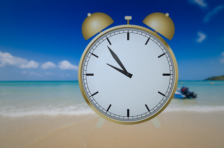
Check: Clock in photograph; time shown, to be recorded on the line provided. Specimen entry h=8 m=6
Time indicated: h=9 m=54
